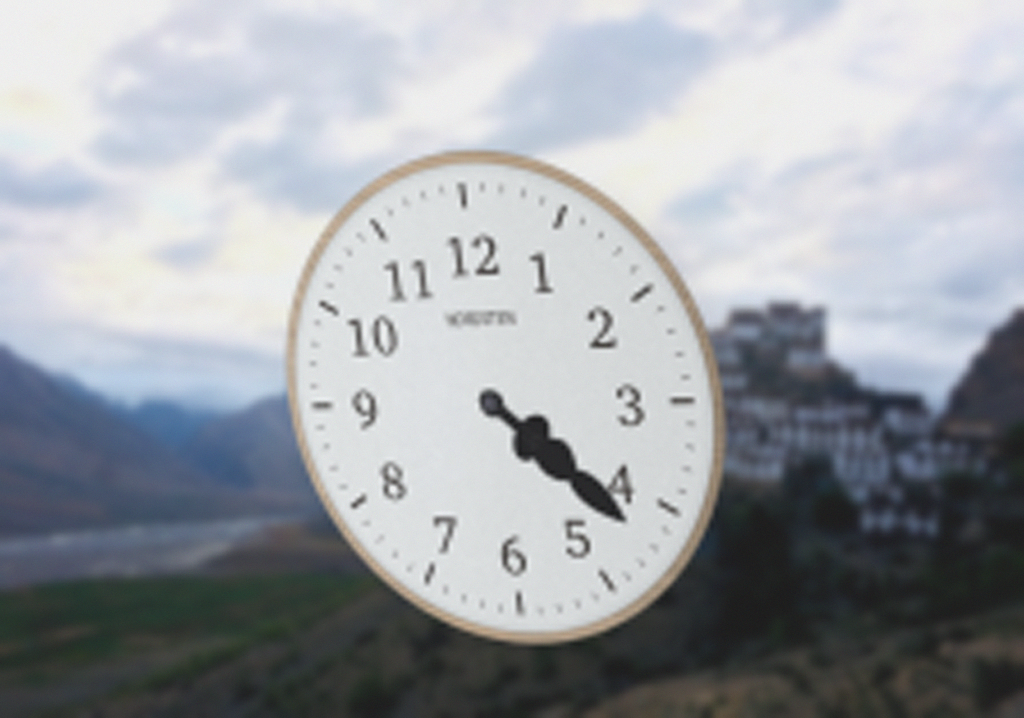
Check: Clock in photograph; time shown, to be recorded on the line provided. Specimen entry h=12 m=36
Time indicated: h=4 m=22
